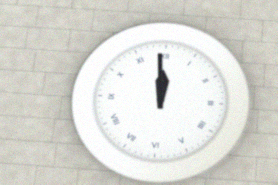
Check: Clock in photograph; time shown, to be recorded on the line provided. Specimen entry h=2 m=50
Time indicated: h=11 m=59
